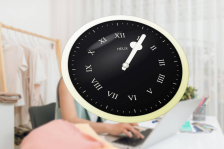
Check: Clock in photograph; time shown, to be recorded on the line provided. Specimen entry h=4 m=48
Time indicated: h=1 m=6
